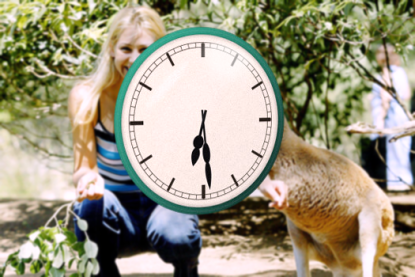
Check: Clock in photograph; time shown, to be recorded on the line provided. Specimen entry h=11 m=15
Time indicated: h=6 m=29
